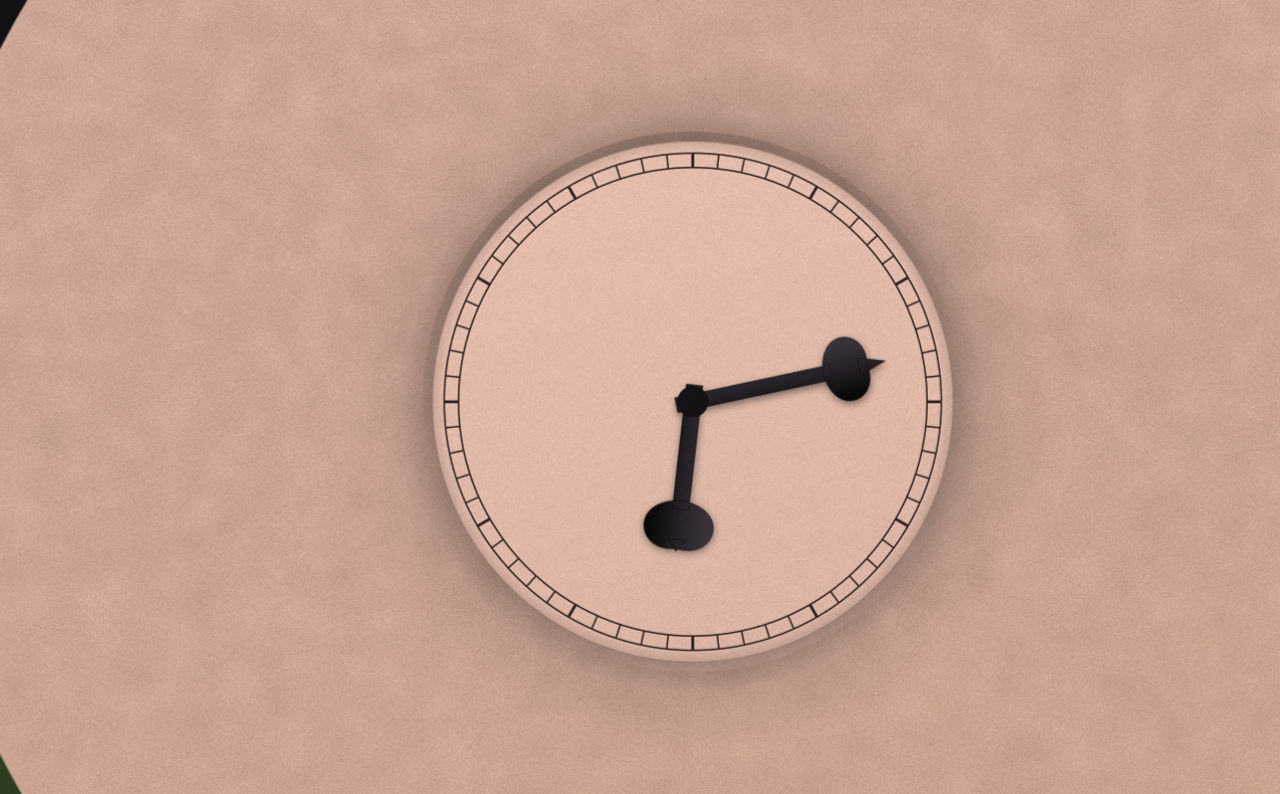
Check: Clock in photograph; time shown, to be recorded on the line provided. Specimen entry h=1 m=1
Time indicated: h=6 m=13
